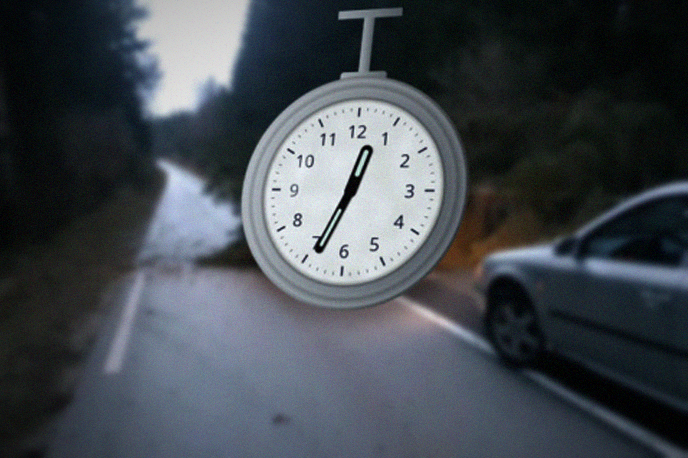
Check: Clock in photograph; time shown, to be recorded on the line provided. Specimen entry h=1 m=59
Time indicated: h=12 m=34
